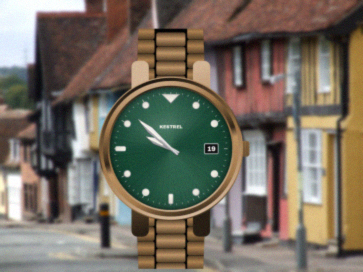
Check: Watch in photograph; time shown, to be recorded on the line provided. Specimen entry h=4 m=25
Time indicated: h=9 m=52
